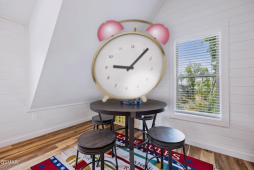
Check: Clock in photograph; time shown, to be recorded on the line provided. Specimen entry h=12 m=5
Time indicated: h=9 m=6
